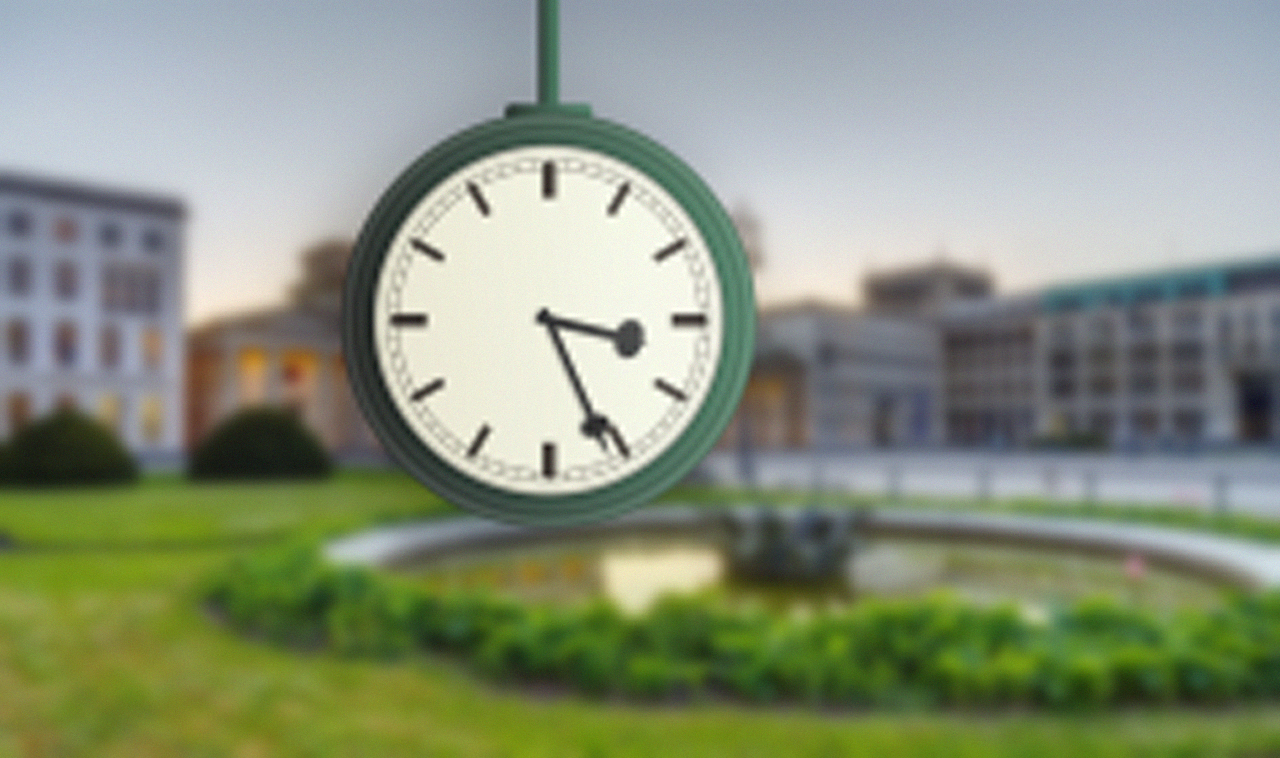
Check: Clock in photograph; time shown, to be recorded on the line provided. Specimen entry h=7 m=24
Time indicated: h=3 m=26
